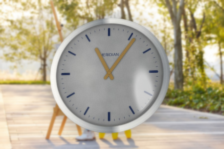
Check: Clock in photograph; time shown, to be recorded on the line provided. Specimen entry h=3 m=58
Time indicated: h=11 m=6
